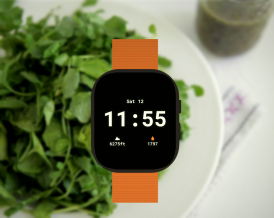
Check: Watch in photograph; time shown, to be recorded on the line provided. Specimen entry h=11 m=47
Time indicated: h=11 m=55
